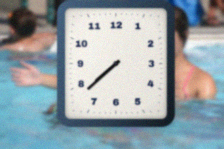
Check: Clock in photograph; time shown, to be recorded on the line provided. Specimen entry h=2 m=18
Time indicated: h=7 m=38
